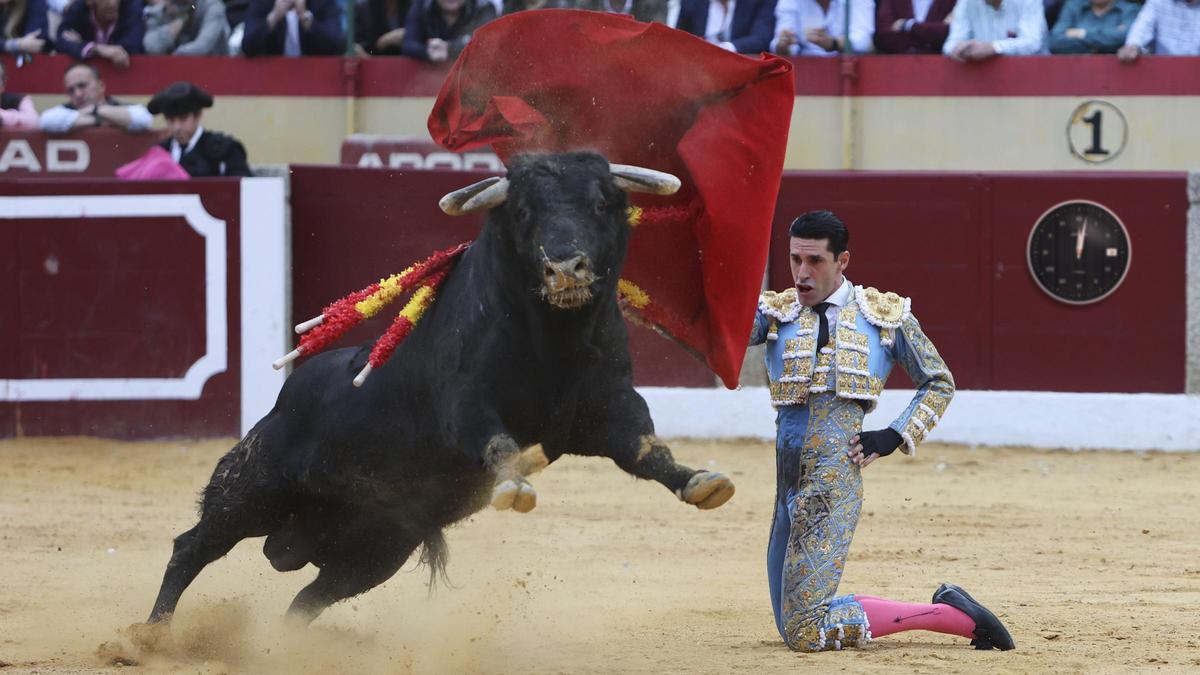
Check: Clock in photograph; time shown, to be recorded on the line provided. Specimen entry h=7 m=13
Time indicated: h=12 m=2
